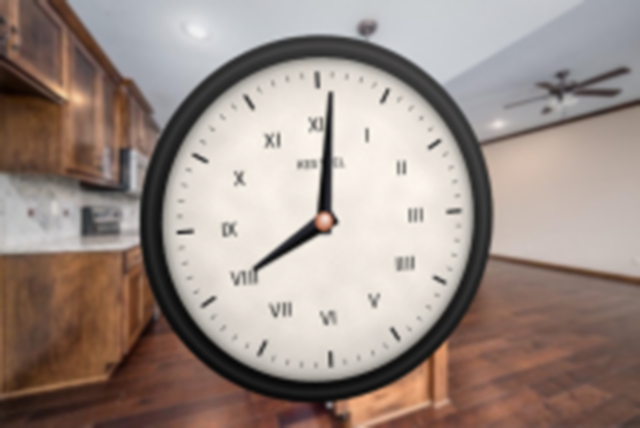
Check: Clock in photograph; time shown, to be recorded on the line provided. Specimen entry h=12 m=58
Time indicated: h=8 m=1
